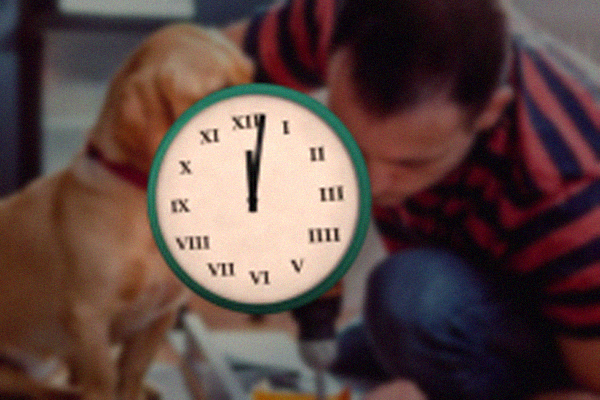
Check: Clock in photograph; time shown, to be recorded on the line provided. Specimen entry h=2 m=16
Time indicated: h=12 m=2
